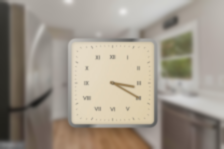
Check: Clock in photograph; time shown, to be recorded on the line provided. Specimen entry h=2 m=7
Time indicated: h=3 m=20
